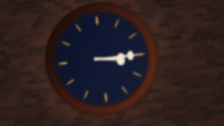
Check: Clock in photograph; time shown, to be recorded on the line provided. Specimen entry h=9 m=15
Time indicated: h=3 m=15
